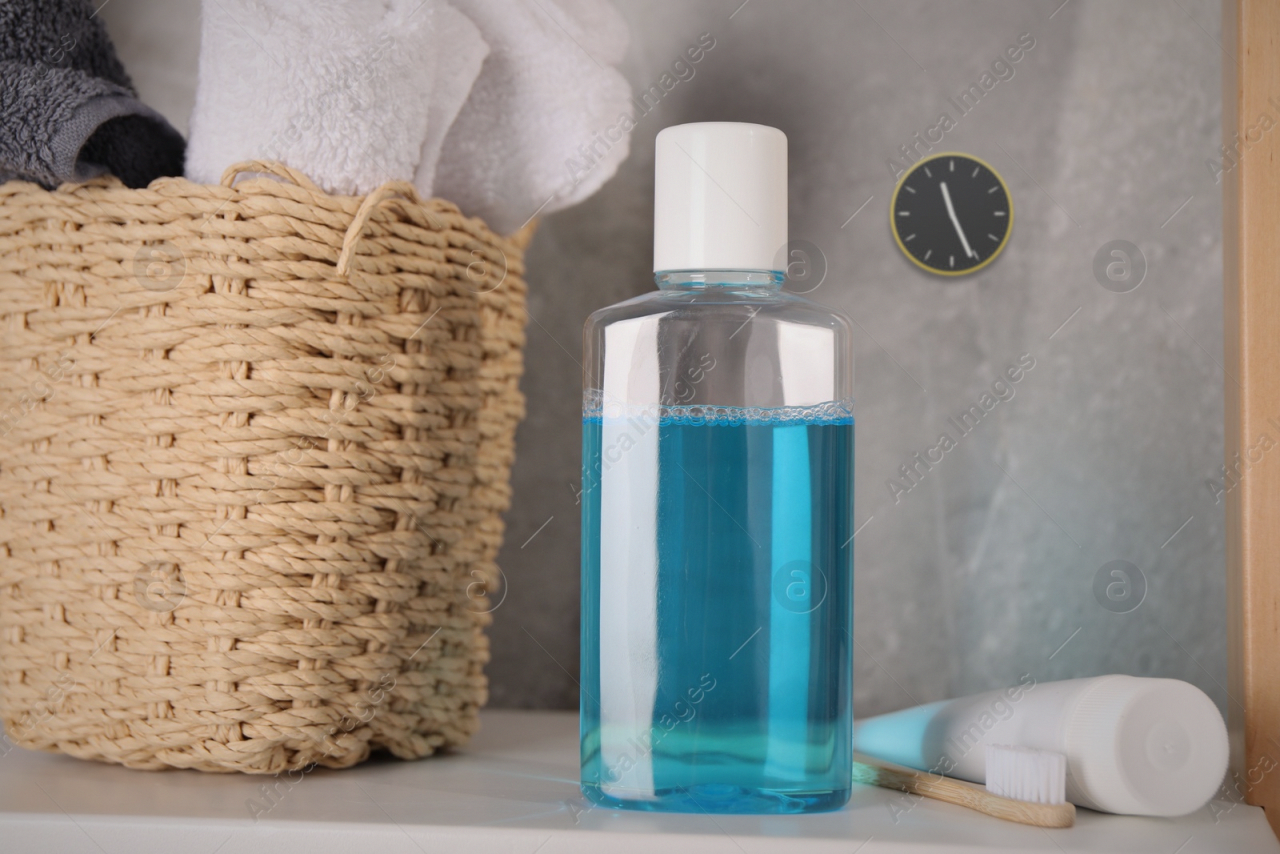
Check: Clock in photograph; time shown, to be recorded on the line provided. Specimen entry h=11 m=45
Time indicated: h=11 m=26
